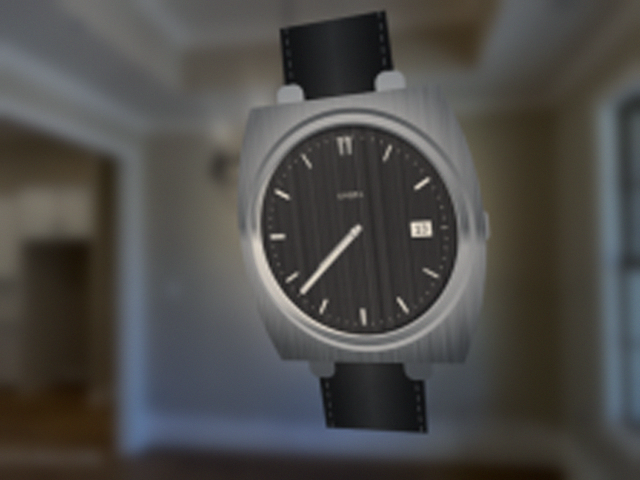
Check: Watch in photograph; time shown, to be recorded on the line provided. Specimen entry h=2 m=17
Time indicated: h=7 m=38
